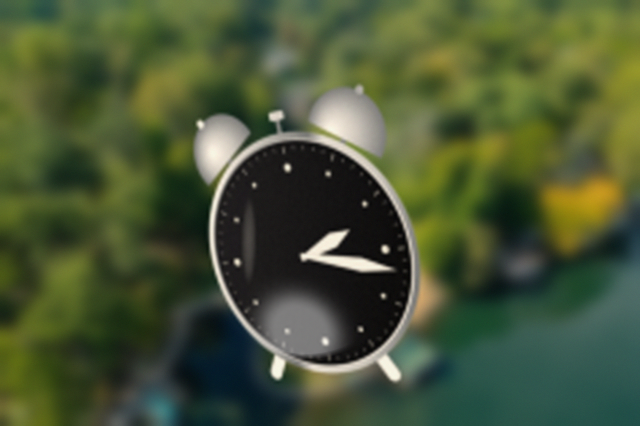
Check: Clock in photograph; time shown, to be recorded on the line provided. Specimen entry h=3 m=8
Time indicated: h=2 m=17
